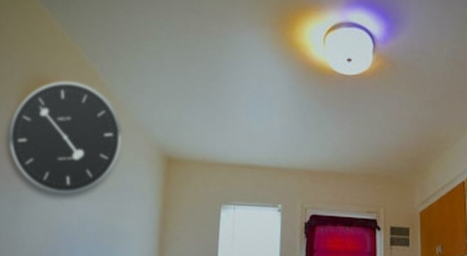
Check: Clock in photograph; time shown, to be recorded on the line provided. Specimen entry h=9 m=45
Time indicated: h=4 m=54
